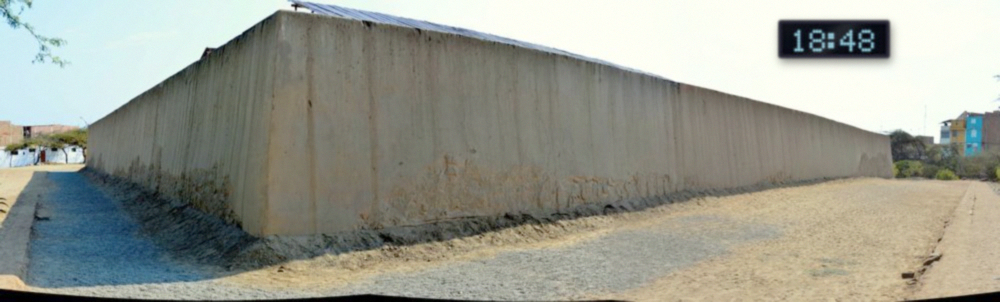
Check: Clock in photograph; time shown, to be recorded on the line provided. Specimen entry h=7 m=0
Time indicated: h=18 m=48
